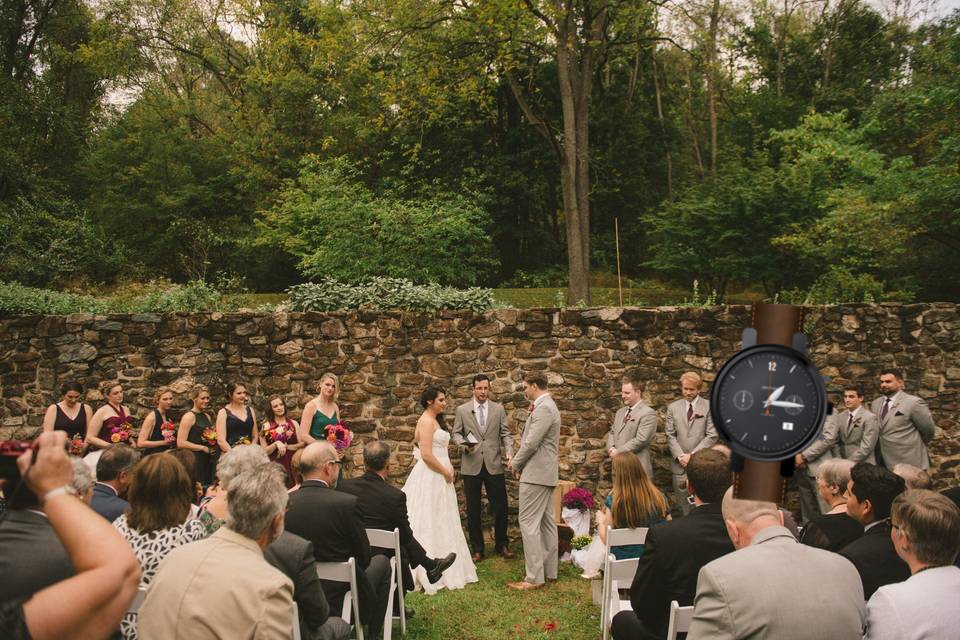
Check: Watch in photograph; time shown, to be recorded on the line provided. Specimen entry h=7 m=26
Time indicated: h=1 m=15
